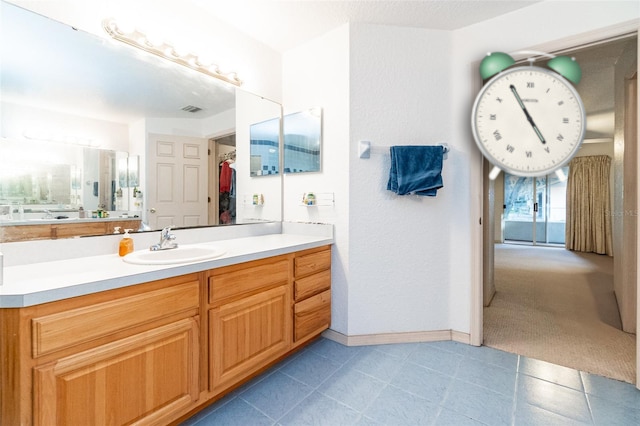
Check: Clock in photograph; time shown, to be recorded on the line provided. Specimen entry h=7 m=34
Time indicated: h=4 m=55
